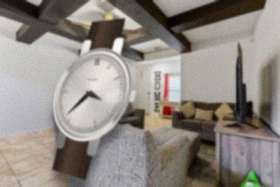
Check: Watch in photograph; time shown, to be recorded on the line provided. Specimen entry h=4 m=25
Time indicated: h=3 m=37
